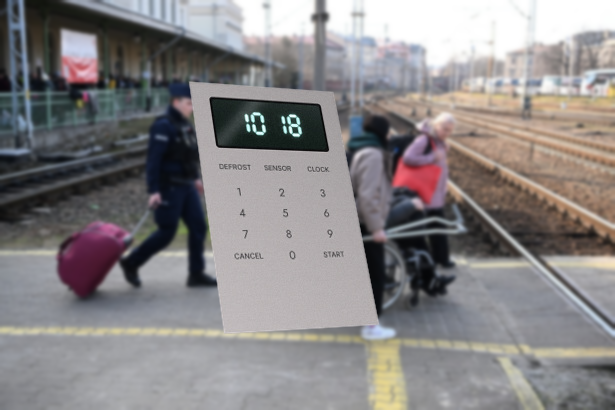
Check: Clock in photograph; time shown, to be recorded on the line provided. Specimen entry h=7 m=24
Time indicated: h=10 m=18
